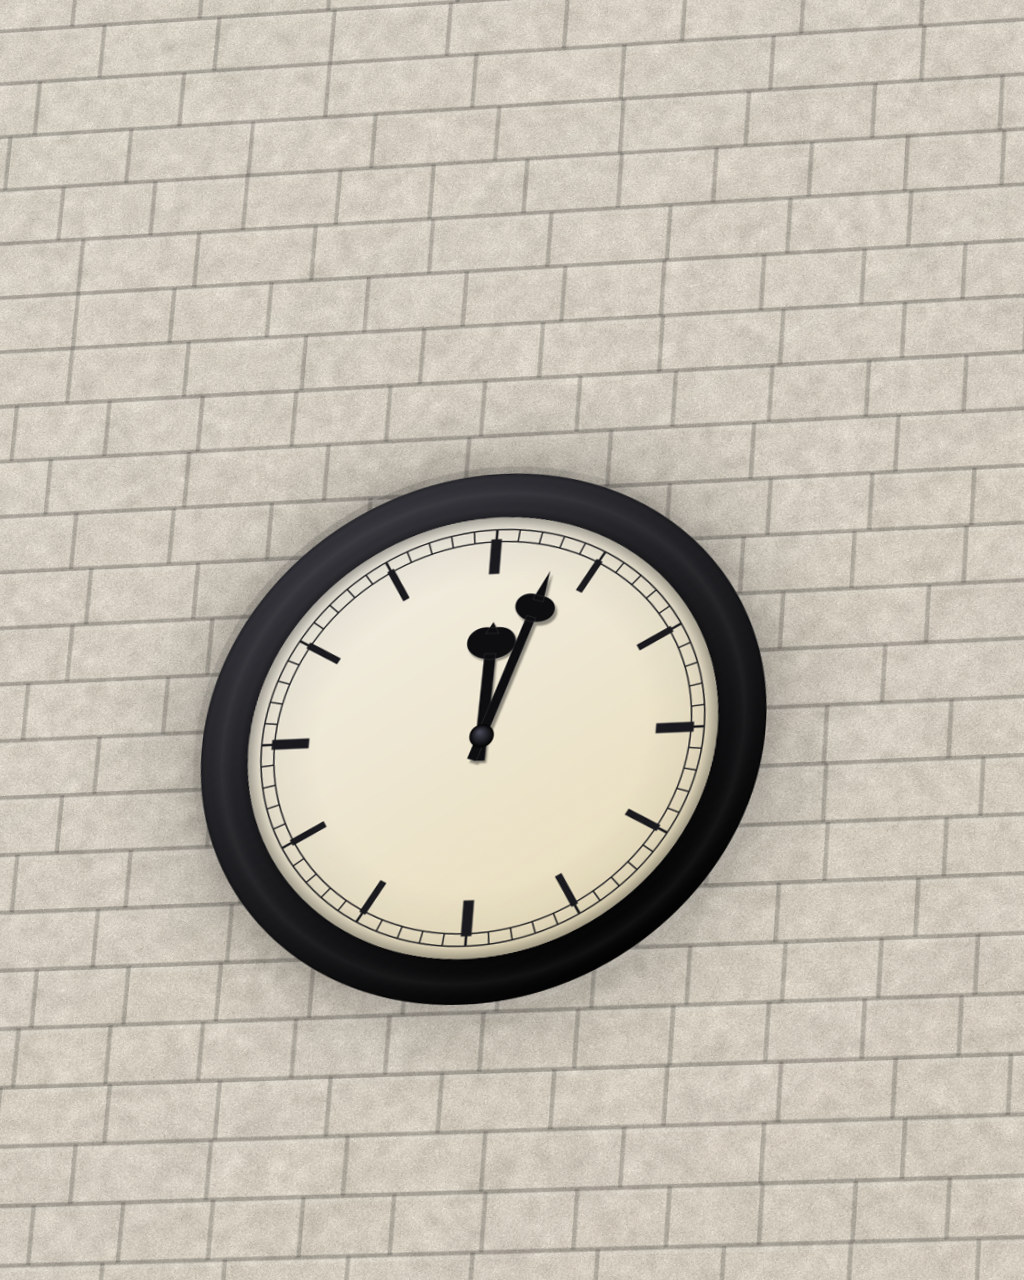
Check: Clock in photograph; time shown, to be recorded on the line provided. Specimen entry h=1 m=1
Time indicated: h=12 m=3
